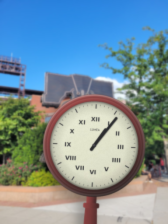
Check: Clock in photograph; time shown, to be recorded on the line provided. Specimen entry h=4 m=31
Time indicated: h=1 m=6
